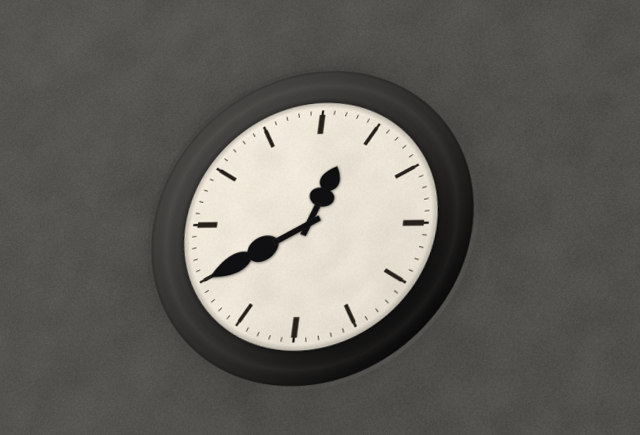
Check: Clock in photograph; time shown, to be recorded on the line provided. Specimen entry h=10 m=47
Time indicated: h=12 m=40
